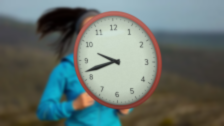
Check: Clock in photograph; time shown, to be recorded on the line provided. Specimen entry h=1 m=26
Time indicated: h=9 m=42
